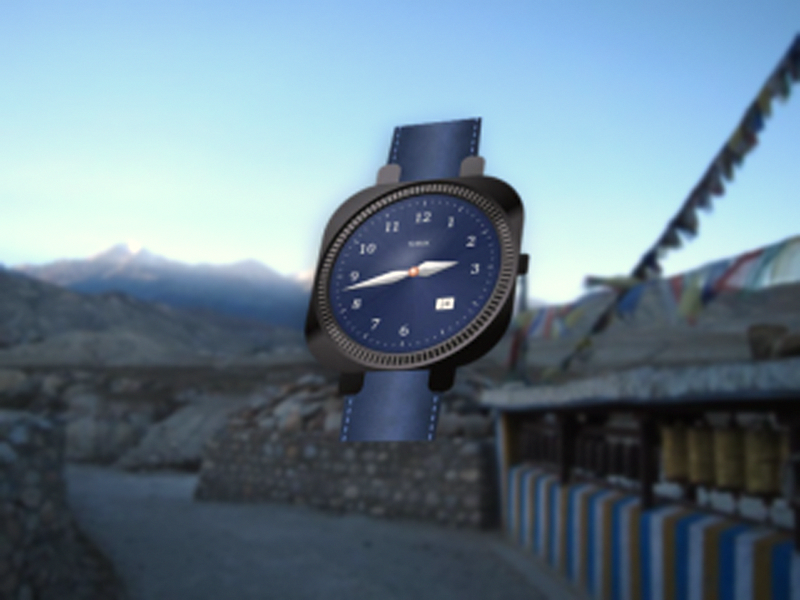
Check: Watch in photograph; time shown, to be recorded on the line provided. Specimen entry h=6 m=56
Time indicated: h=2 m=43
